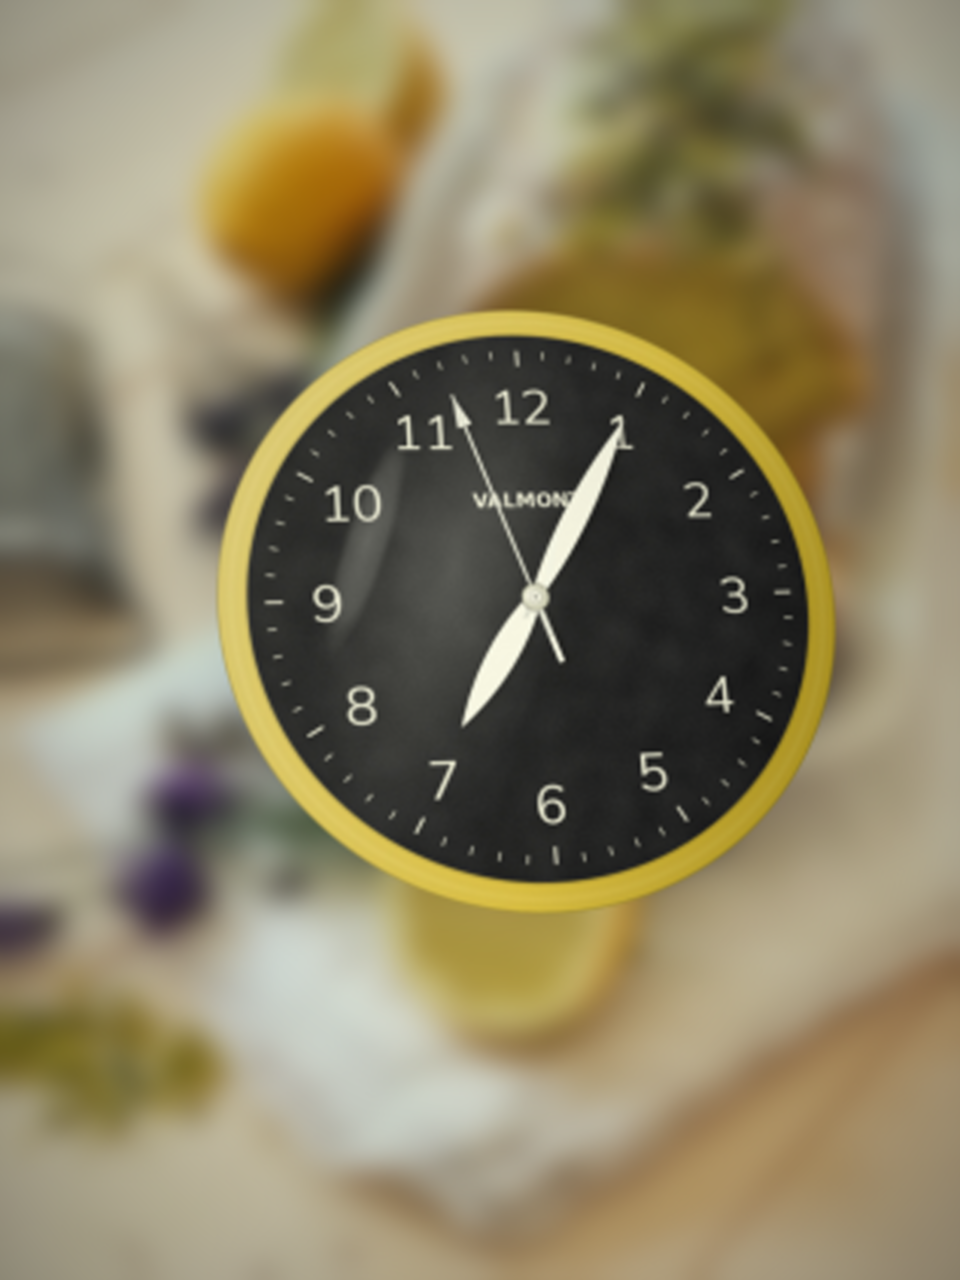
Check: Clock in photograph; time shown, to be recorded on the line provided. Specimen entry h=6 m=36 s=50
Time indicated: h=7 m=4 s=57
